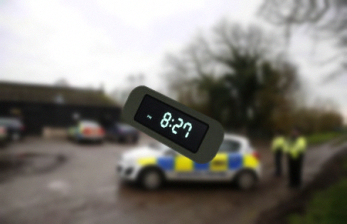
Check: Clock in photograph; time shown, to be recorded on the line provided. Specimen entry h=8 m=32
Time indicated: h=8 m=27
